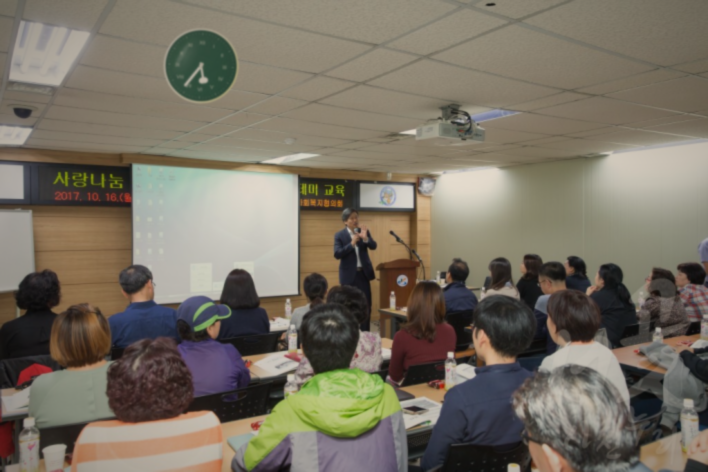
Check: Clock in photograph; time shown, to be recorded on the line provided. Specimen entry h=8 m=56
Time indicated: h=5 m=36
